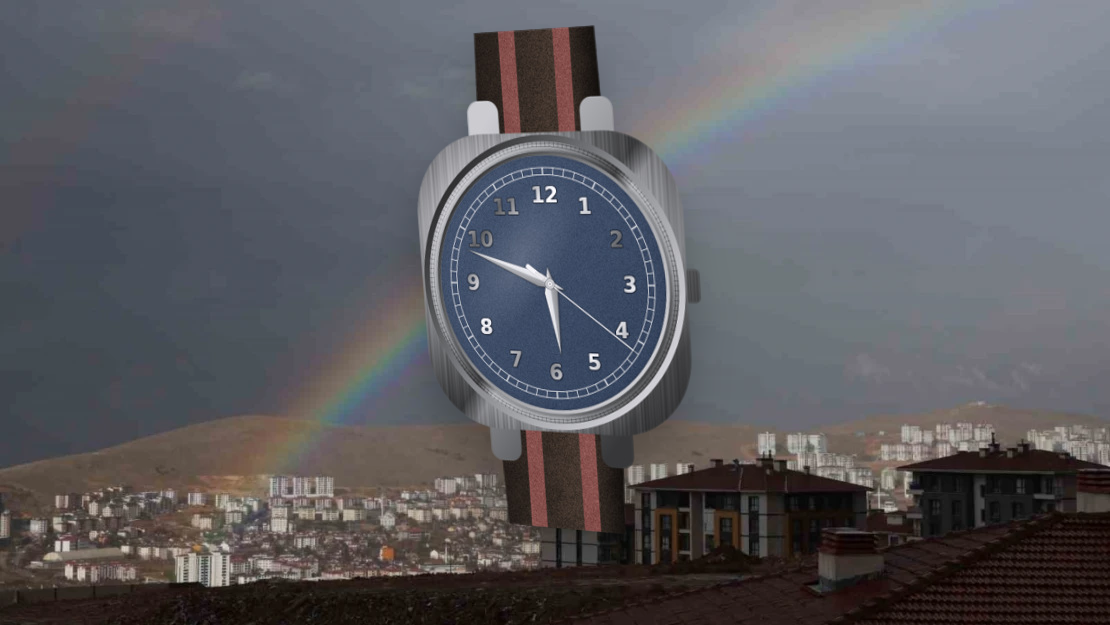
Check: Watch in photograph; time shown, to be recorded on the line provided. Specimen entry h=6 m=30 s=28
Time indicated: h=5 m=48 s=21
